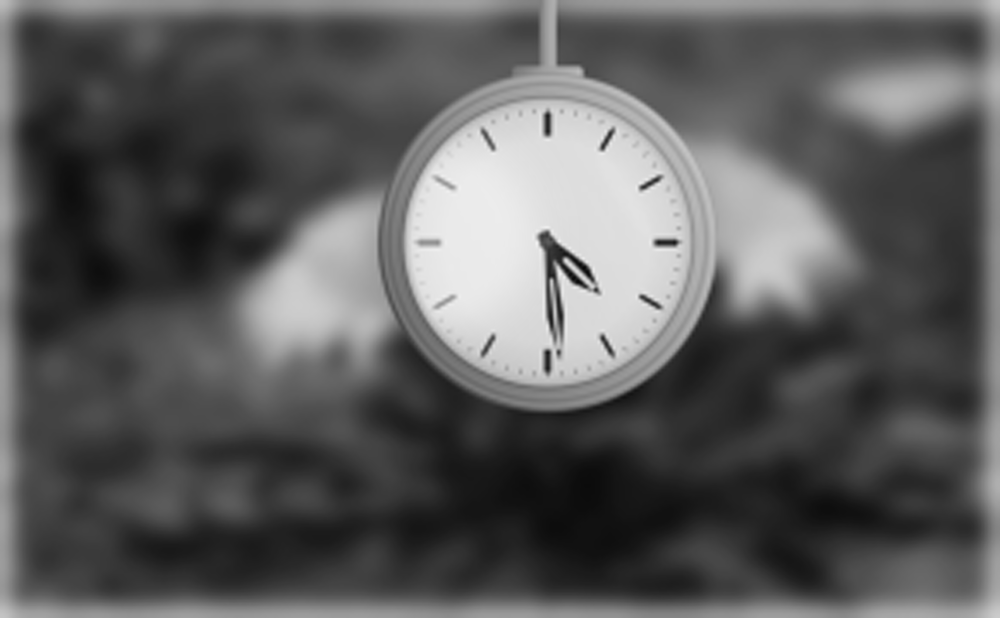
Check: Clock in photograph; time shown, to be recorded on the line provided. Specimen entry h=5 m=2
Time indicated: h=4 m=29
